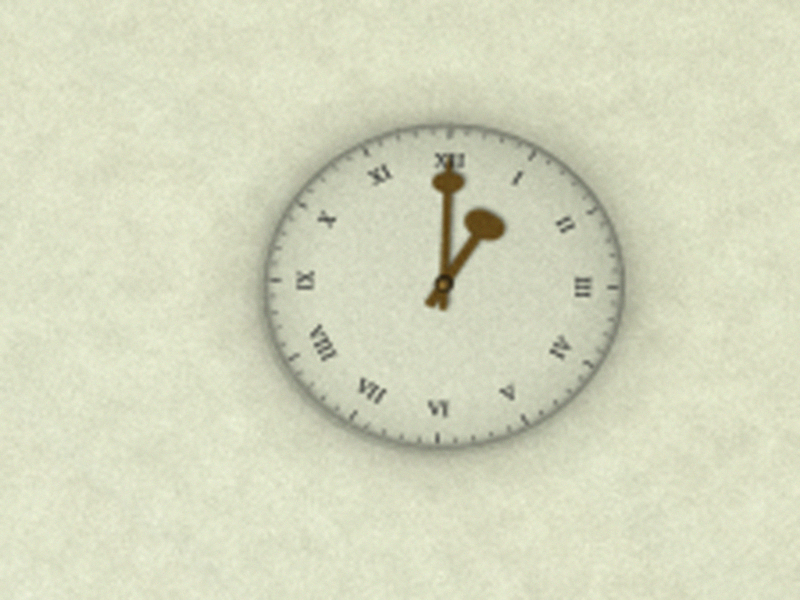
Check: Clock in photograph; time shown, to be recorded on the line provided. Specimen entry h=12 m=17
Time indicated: h=1 m=0
